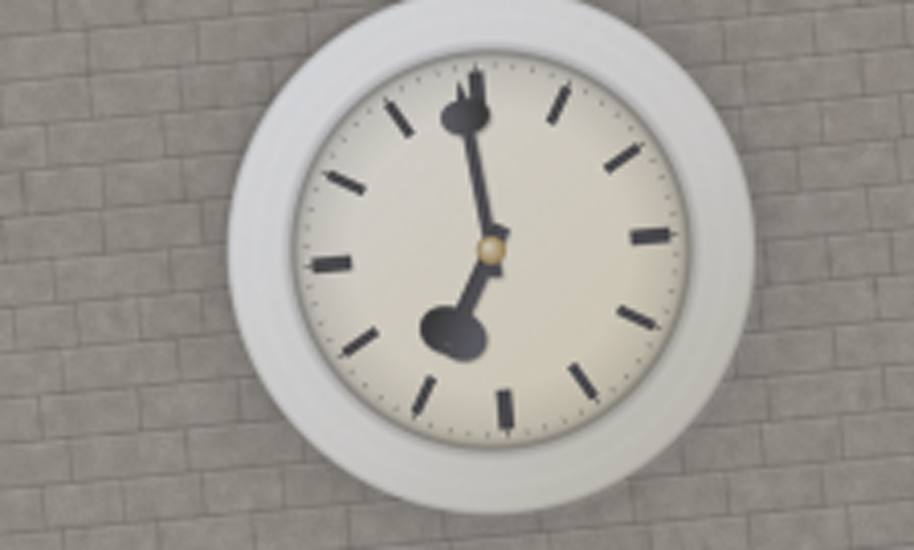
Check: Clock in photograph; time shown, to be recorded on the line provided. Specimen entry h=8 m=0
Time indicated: h=6 m=59
